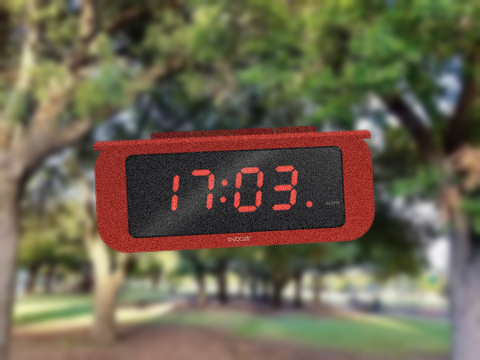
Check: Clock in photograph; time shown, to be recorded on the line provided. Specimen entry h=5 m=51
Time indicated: h=17 m=3
